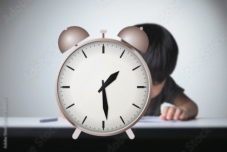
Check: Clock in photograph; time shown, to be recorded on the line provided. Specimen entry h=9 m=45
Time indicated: h=1 m=29
